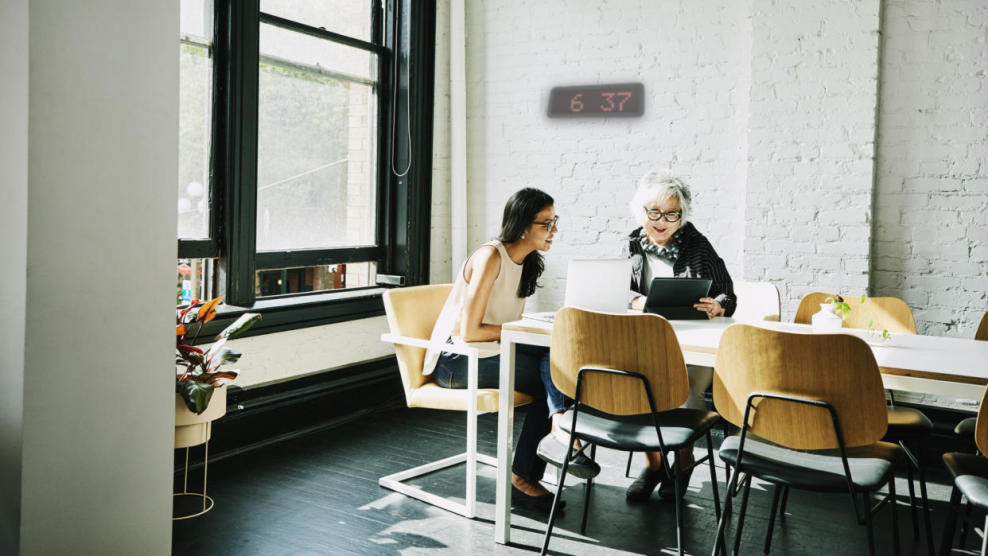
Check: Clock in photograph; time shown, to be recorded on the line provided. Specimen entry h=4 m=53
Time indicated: h=6 m=37
